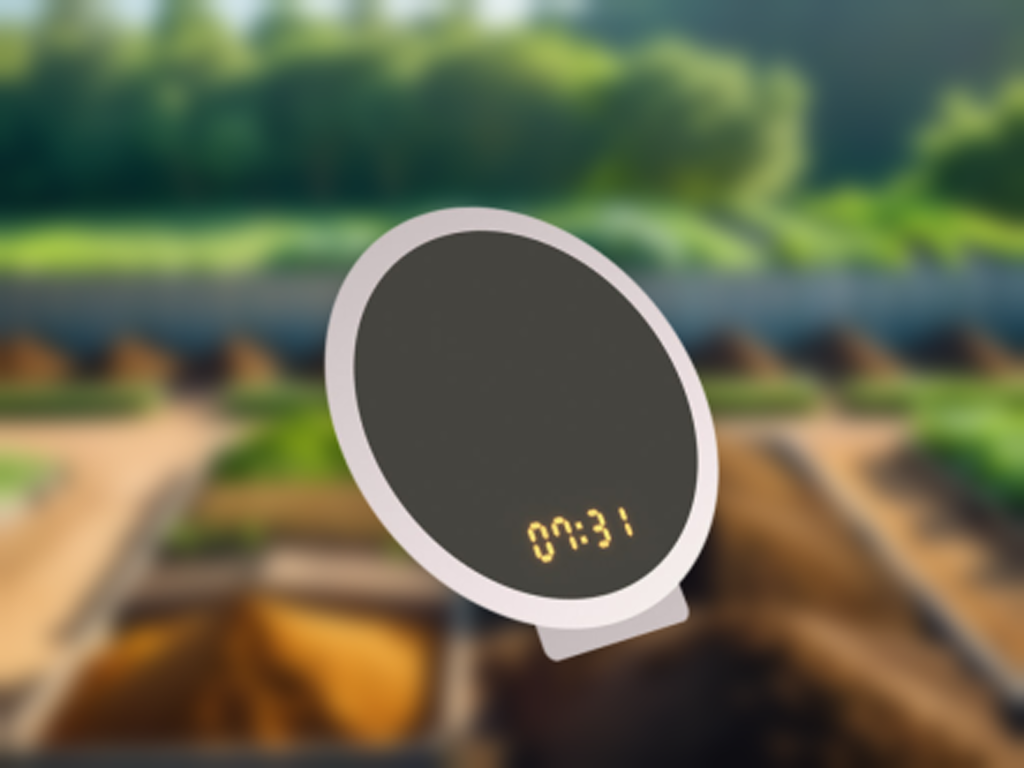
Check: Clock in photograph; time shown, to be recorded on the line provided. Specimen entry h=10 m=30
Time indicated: h=7 m=31
